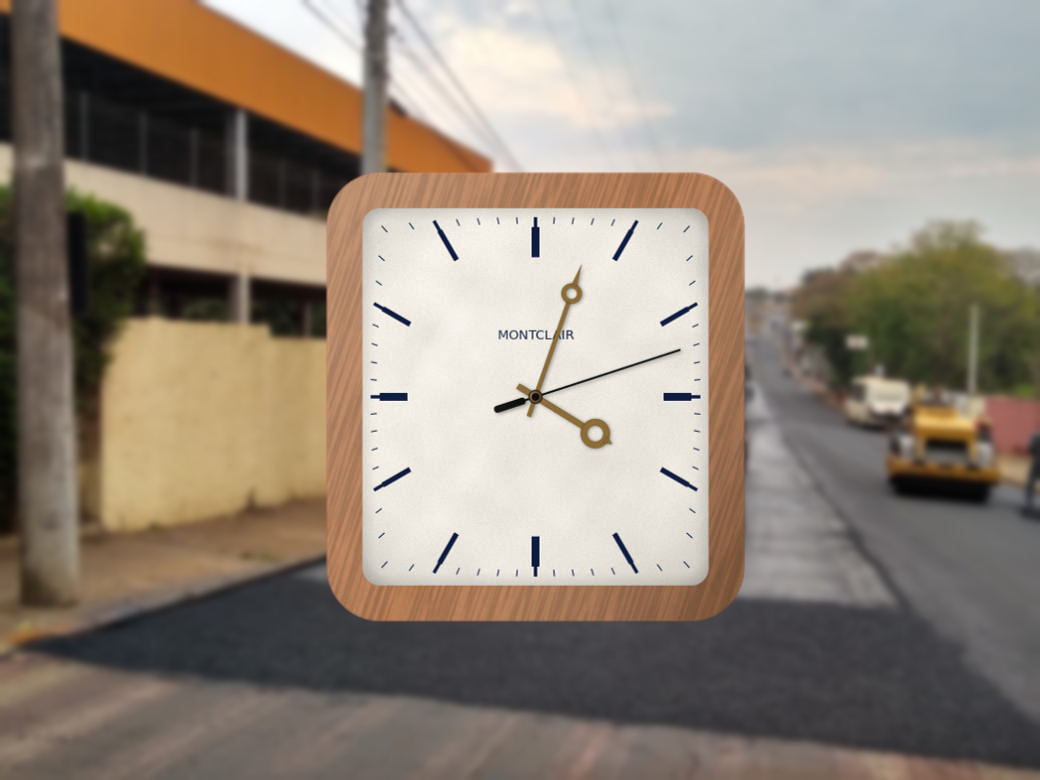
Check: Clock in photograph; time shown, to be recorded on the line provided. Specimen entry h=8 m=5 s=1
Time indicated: h=4 m=3 s=12
